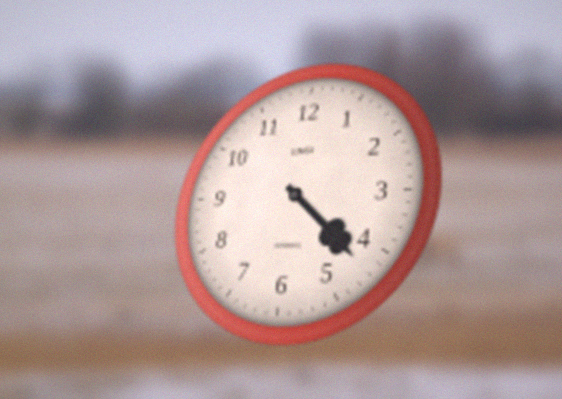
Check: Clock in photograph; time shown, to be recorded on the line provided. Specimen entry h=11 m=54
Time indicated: h=4 m=22
